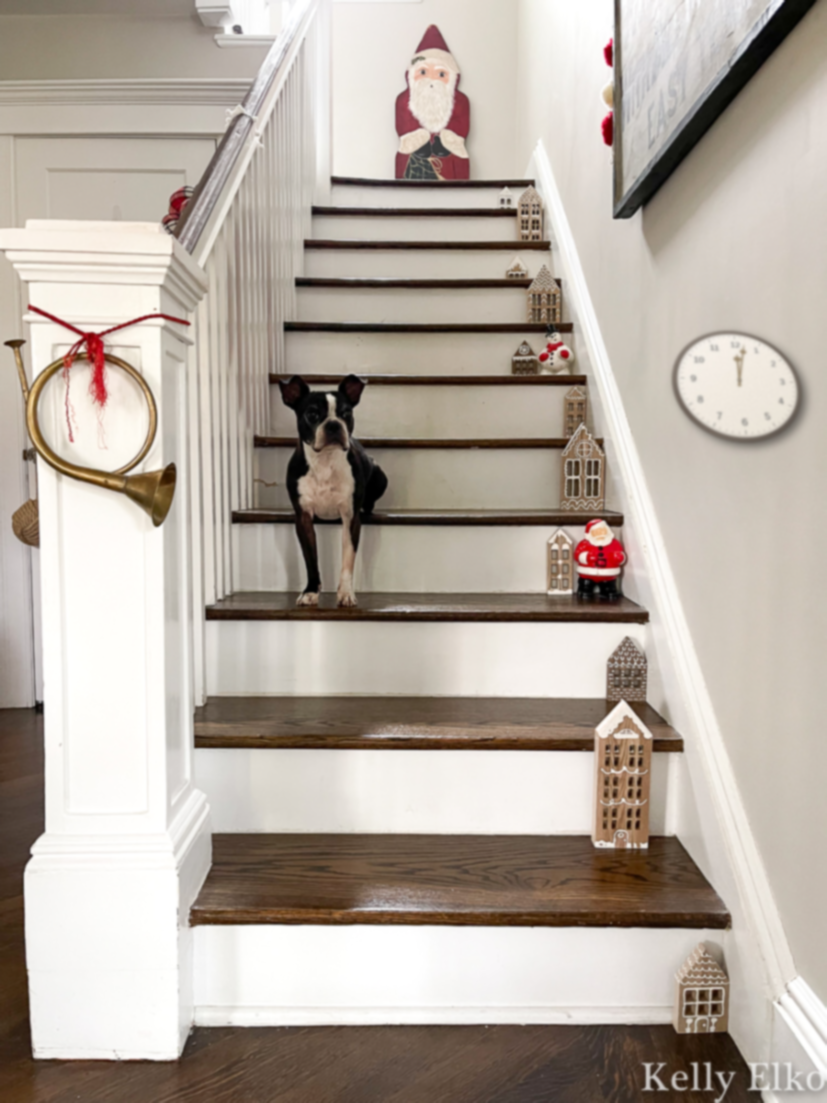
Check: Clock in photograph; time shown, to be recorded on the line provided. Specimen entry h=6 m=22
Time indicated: h=12 m=2
